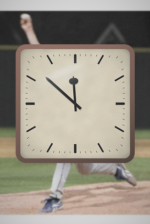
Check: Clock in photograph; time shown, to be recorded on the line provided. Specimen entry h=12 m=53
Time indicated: h=11 m=52
